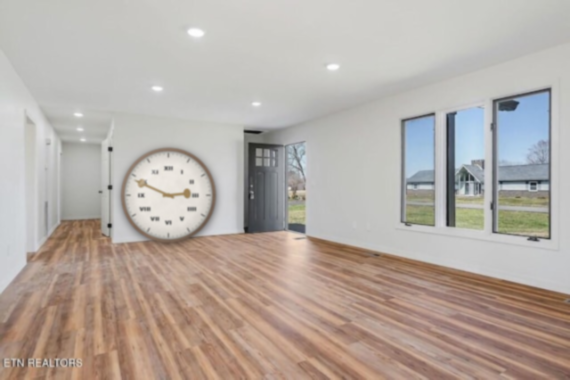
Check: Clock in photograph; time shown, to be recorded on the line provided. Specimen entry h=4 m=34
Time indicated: h=2 m=49
